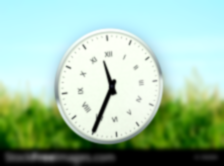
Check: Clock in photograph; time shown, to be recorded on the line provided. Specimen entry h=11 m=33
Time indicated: h=11 m=35
